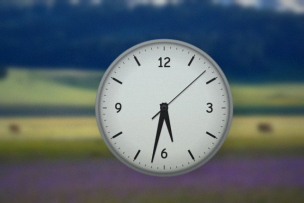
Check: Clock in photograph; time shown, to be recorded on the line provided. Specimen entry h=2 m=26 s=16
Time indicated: h=5 m=32 s=8
